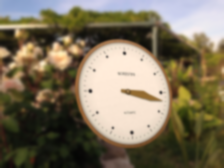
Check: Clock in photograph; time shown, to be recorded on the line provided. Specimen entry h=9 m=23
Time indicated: h=3 m=17
